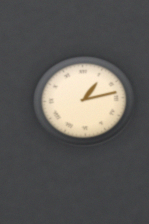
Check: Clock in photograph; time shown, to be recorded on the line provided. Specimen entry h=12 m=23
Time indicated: h=1 m=13
